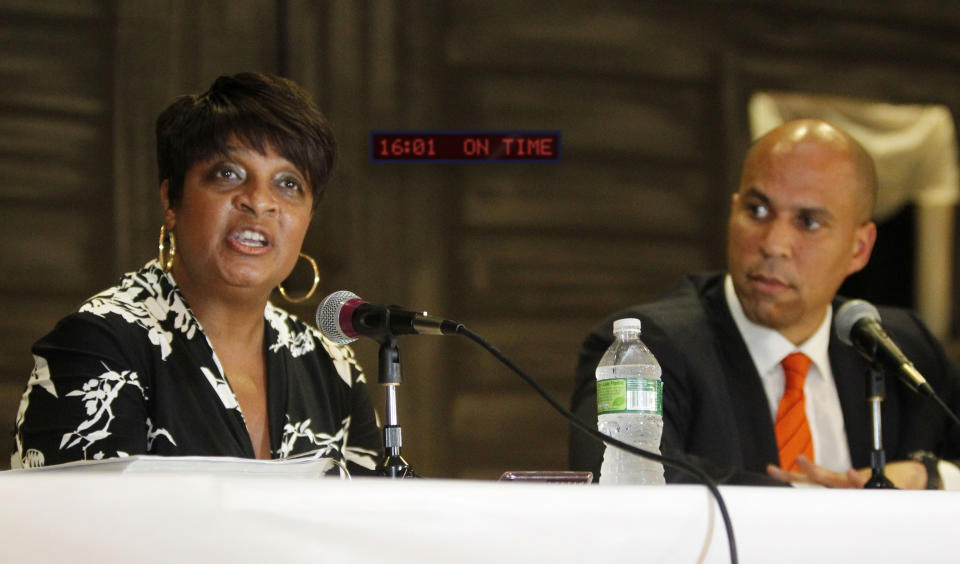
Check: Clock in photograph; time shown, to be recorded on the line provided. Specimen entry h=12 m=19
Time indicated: h=16 m=1
